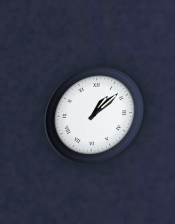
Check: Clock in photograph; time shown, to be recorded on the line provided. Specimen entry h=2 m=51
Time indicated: h=1 m=8
